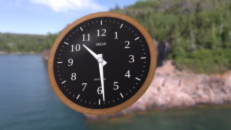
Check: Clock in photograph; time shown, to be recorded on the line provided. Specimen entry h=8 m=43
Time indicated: h=10 m=29
